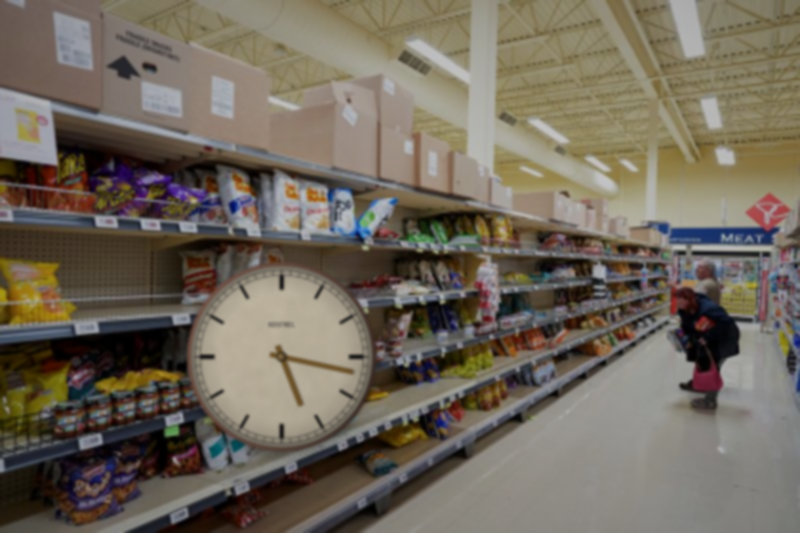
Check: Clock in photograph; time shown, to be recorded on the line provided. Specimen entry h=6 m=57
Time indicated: h=5 m=17
